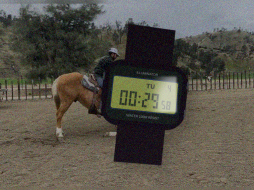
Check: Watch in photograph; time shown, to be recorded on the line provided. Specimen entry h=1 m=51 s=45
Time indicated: h=0 m=29 s=58
